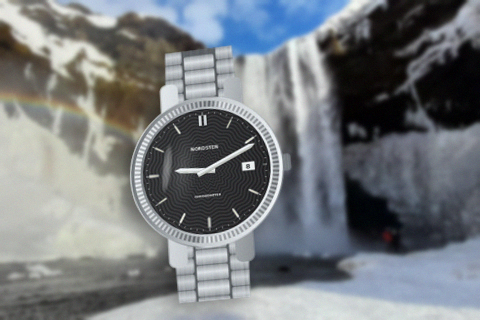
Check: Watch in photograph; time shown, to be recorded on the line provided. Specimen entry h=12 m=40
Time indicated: h=9 m=11
